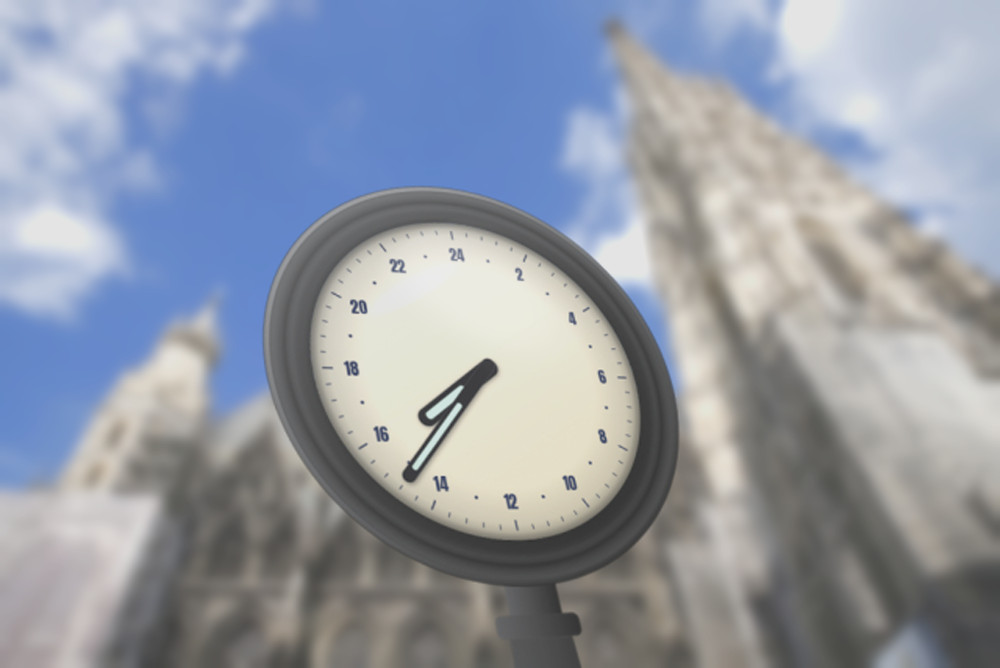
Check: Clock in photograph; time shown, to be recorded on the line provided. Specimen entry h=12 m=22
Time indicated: h=15 m=37
